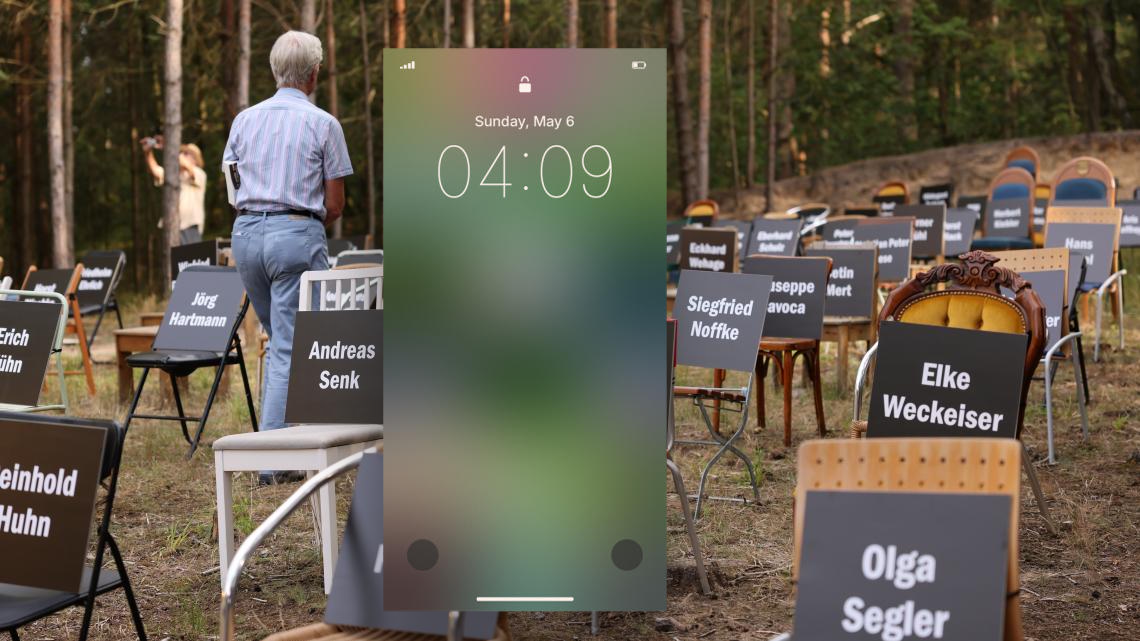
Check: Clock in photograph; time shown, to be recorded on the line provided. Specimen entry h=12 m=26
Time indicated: h=4 m=9
